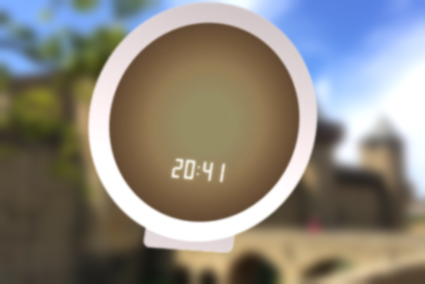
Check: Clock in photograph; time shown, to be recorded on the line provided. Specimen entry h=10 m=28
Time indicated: h=20 m=41
